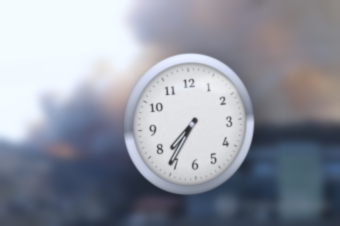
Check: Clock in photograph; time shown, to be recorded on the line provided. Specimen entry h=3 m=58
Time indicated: h=7 m=36
